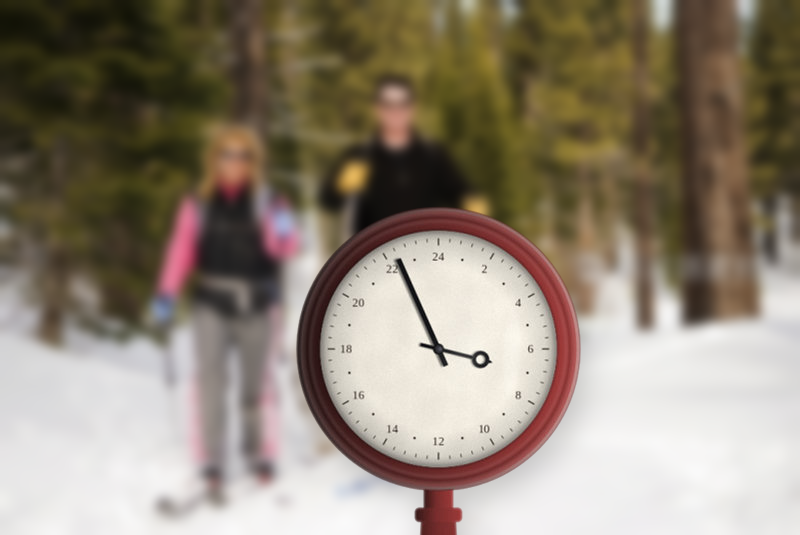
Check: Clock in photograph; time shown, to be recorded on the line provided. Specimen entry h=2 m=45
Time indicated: h=6 m=56
